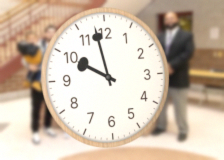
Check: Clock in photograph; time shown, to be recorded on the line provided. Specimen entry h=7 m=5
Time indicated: h=9 m=58
